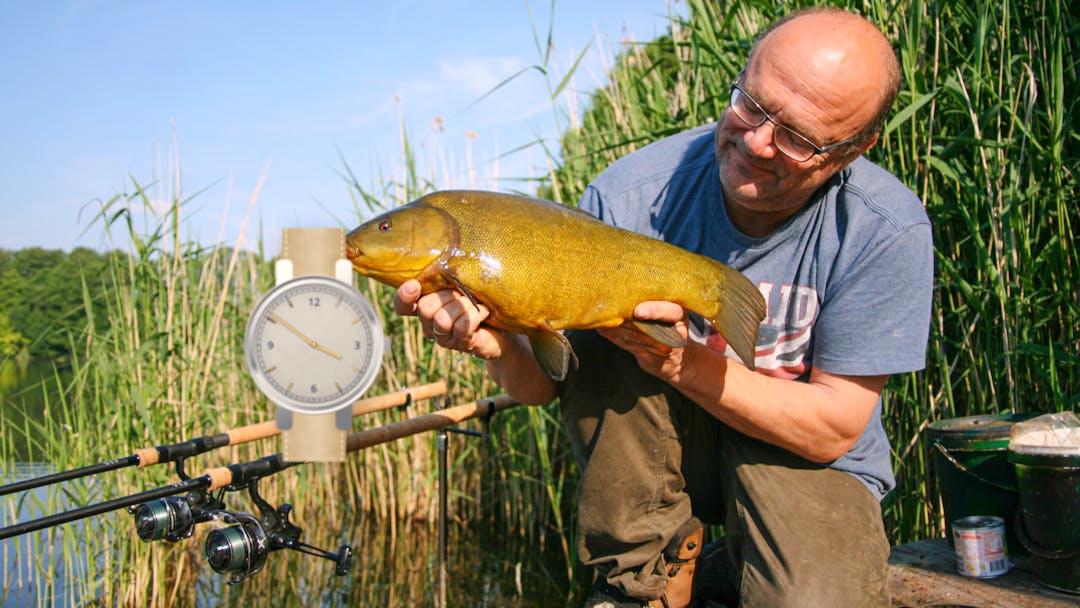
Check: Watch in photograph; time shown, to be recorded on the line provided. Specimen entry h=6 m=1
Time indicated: h=3 m=51
